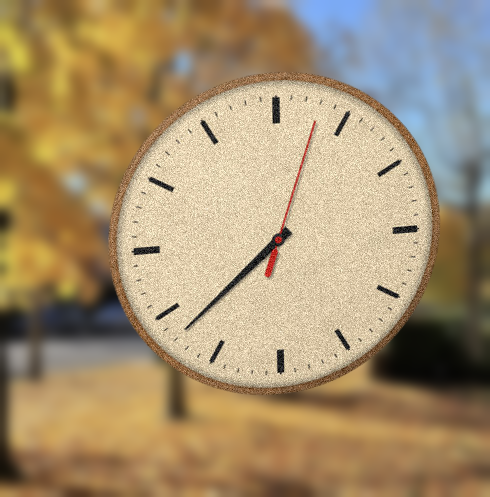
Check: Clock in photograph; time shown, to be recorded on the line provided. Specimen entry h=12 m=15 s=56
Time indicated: h=7 m=38 s=3
